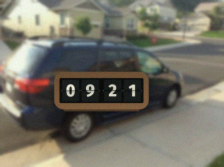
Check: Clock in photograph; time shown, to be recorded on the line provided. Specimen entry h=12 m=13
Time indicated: h=9 m=21
